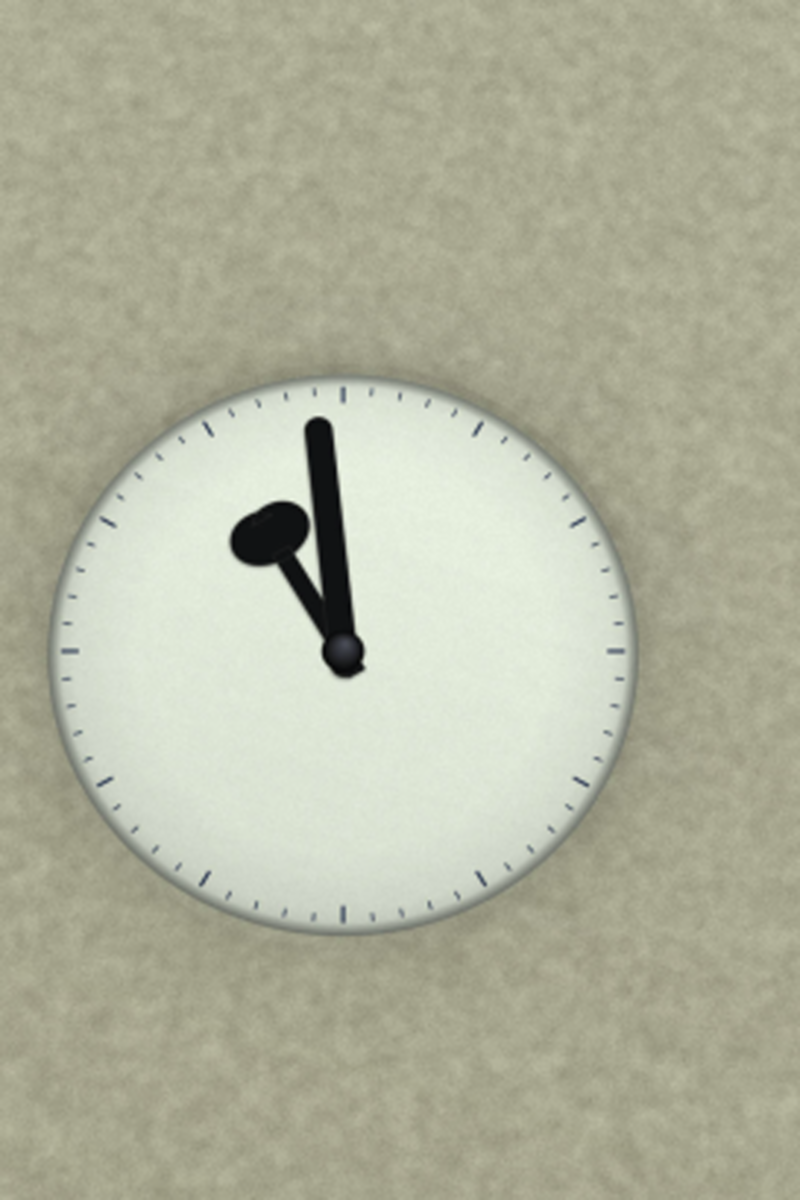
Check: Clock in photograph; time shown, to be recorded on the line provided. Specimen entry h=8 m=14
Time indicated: h=10 m=59
